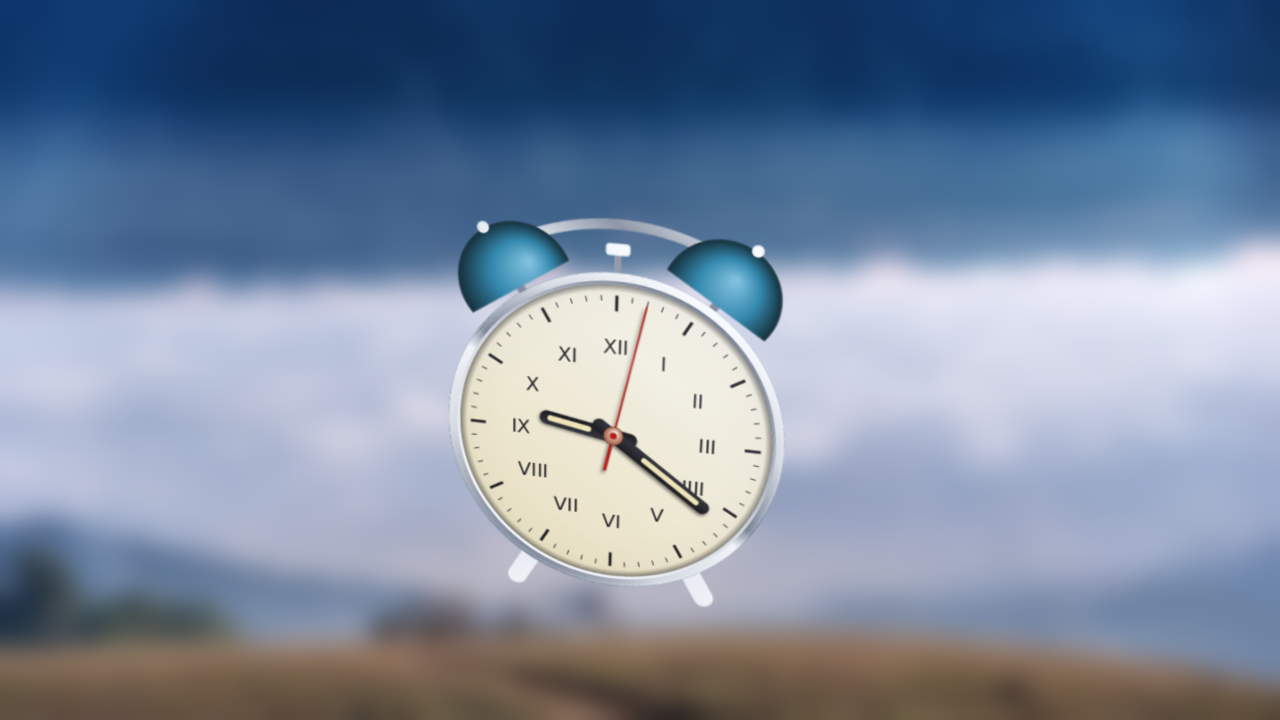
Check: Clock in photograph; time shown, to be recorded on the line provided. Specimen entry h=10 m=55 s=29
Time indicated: h=9 m=21 s=2
